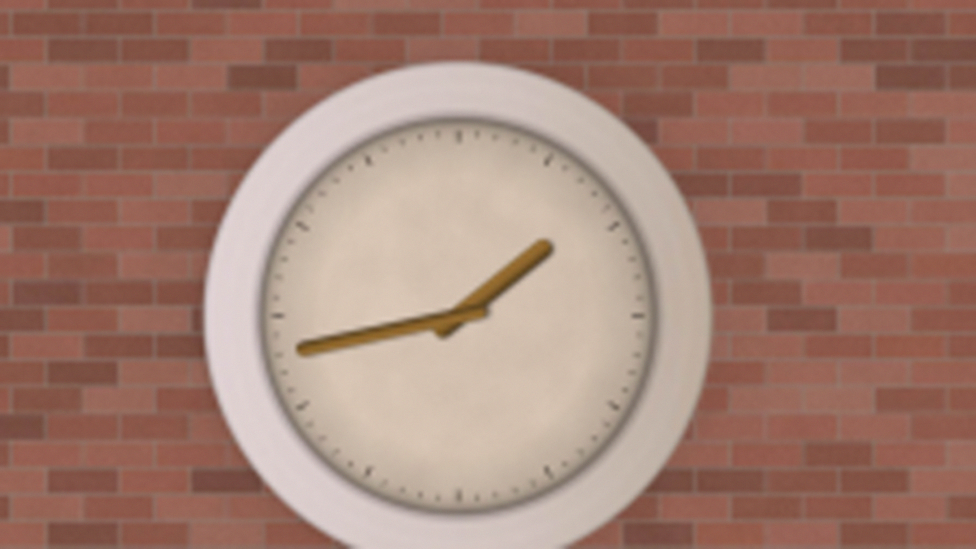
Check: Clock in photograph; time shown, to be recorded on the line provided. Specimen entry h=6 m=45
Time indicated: h=1 m=43
